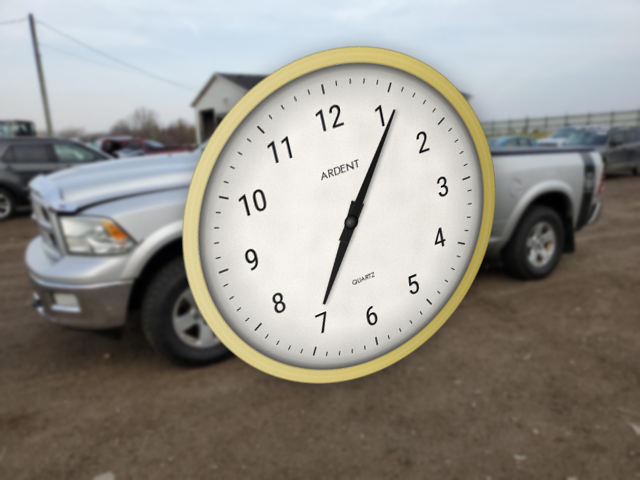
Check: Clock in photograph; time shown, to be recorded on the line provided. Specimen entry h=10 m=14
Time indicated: h=7 m=6
